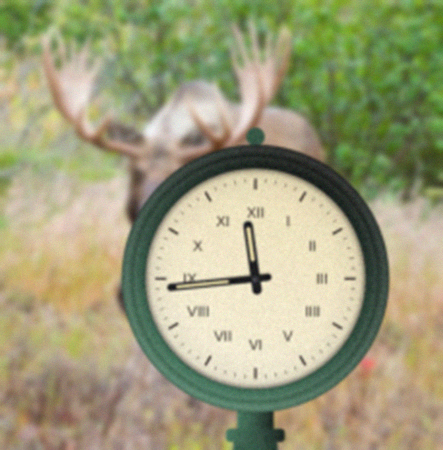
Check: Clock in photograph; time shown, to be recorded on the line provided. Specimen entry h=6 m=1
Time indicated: h=11 m=44
